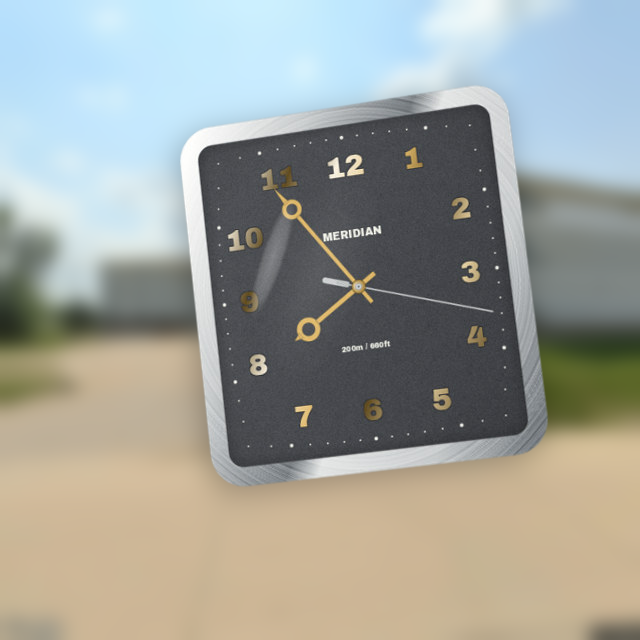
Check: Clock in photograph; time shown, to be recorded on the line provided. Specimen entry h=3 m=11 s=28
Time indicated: h=7 m=54 s=18
